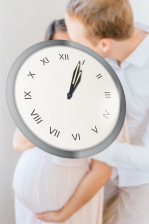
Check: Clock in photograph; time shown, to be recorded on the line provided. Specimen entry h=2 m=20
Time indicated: h=1 m=4
